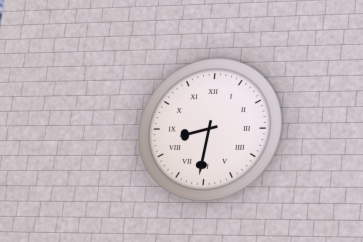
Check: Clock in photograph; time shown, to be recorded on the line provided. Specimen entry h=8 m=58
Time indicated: h=8 m=31
